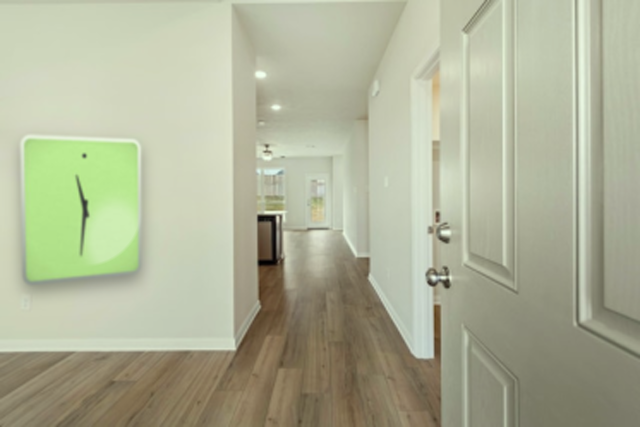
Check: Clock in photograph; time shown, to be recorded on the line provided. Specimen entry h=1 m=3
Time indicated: h=11 m=31
